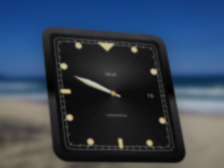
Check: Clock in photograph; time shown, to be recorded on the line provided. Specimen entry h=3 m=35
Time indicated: h=9 m=49
